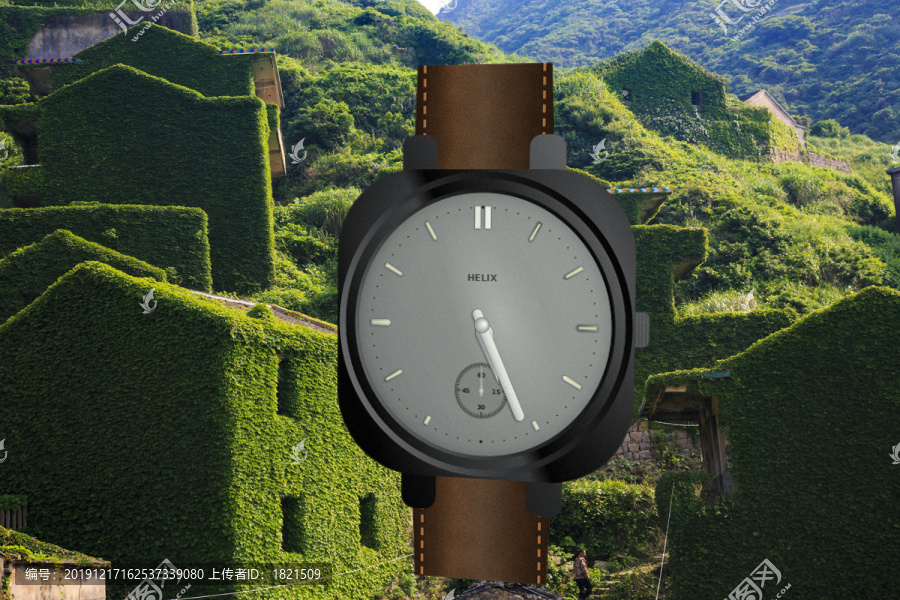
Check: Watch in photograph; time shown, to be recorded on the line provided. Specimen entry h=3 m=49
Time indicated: h=5 m=26
